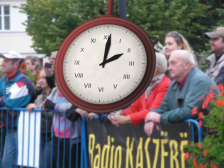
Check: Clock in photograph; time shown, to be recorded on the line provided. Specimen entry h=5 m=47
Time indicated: h=2 m=1
